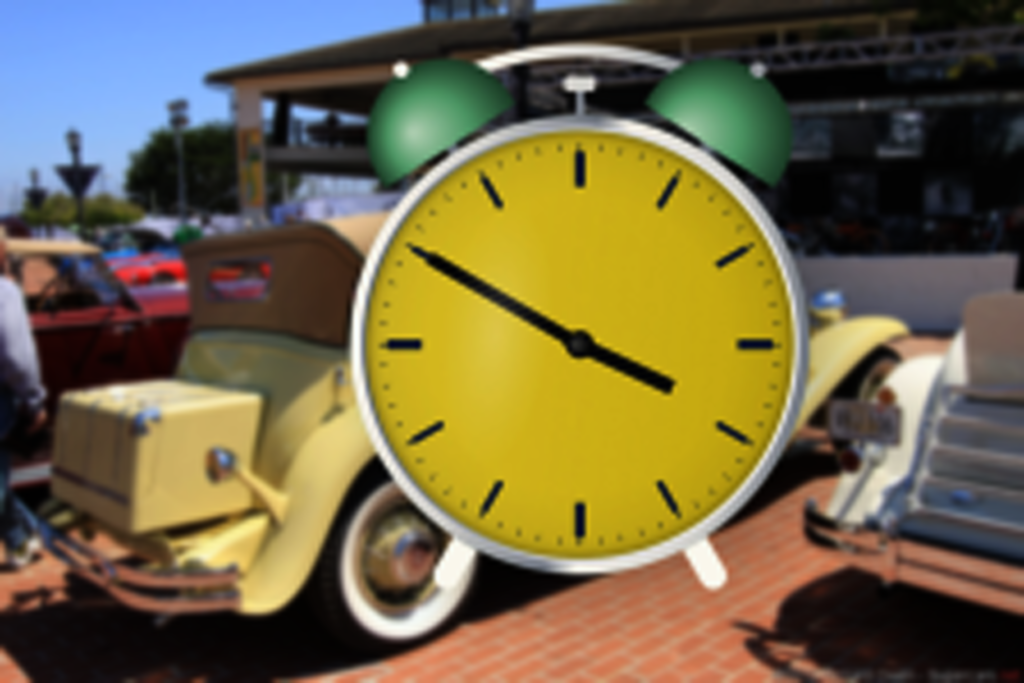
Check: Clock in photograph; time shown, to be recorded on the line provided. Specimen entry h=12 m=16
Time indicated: h=3 m=50
